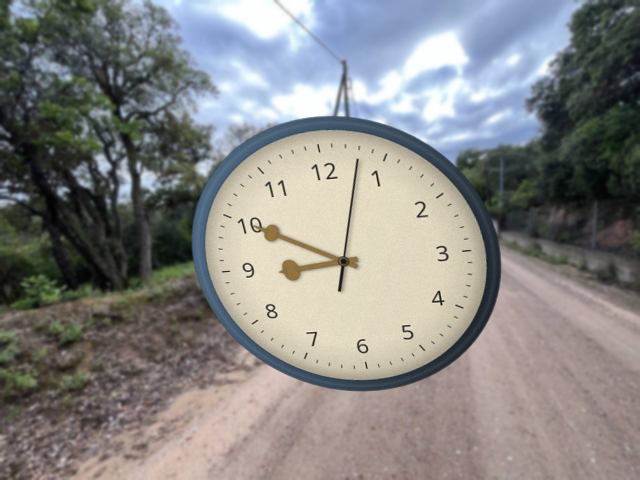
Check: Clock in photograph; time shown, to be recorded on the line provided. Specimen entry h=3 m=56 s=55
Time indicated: h=8 m=50 s=3
